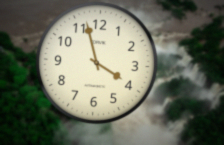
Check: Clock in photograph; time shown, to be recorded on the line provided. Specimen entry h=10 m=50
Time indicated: h=3 m=57
